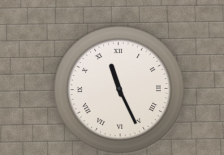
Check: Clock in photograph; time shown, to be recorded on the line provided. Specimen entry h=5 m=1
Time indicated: h=11 m=26
